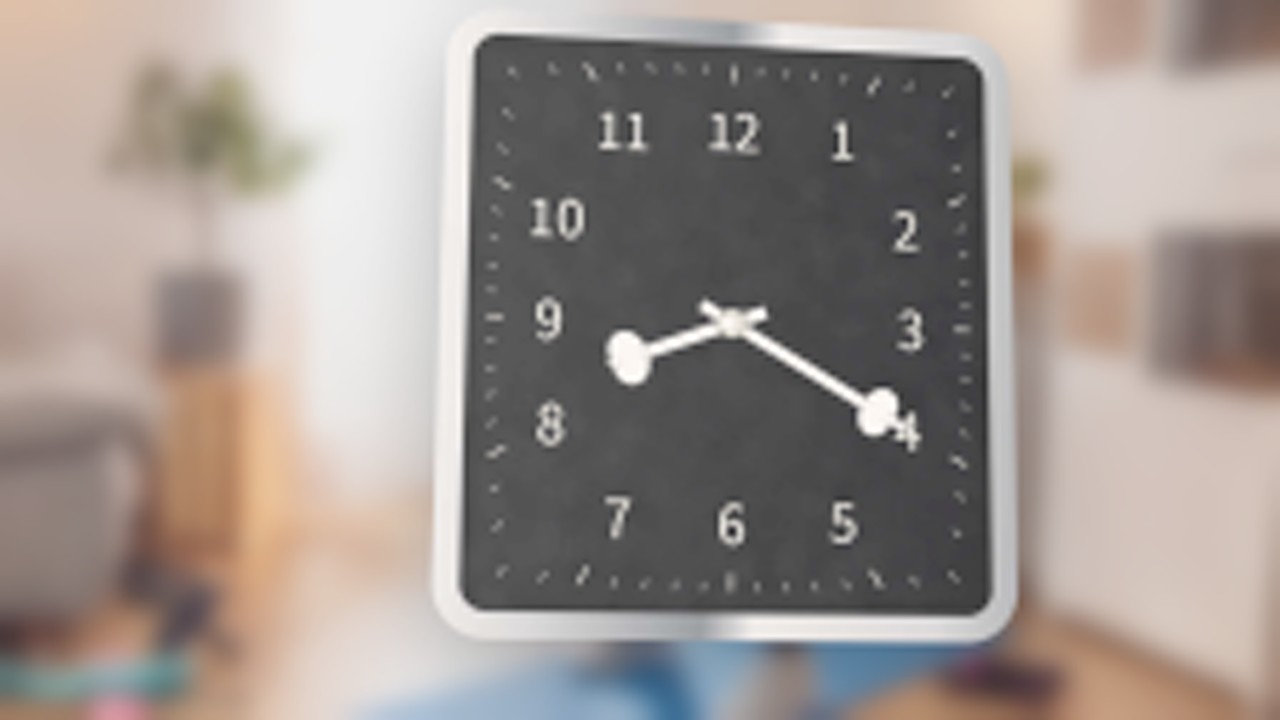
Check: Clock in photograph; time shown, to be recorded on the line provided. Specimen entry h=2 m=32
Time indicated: h=8 m=20
